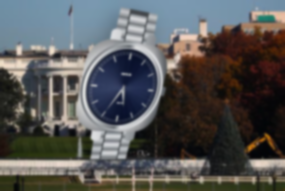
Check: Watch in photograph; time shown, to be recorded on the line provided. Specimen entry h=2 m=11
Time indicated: h=5 m=35
